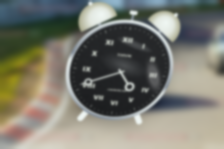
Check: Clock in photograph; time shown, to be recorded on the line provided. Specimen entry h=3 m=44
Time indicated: h=4 m=41
